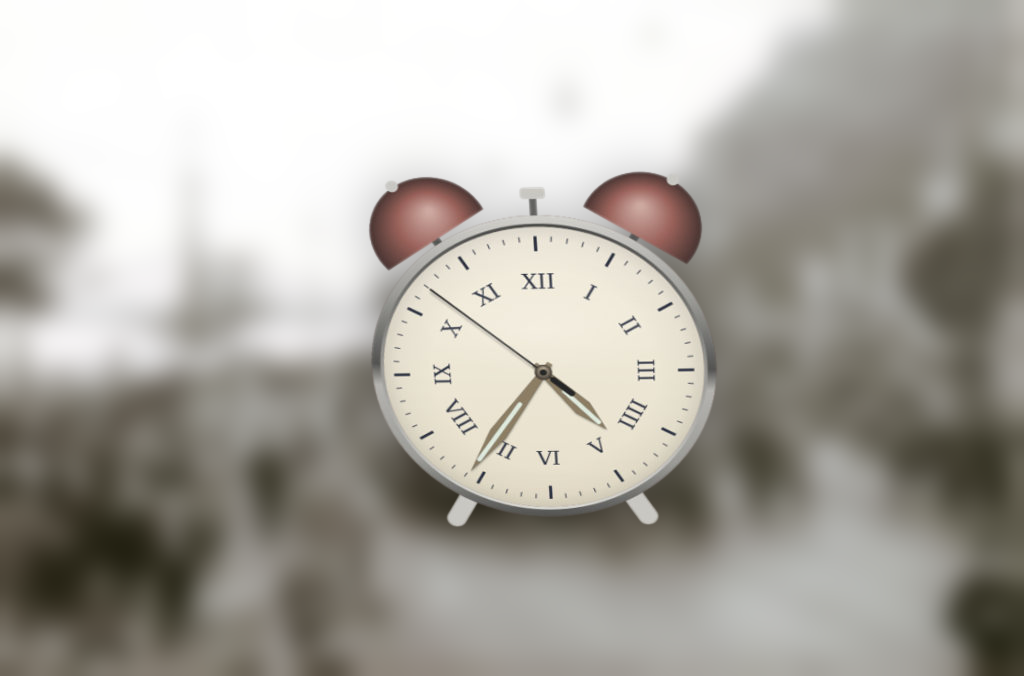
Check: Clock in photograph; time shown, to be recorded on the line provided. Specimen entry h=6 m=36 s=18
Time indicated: h=4 m=35 s=52
